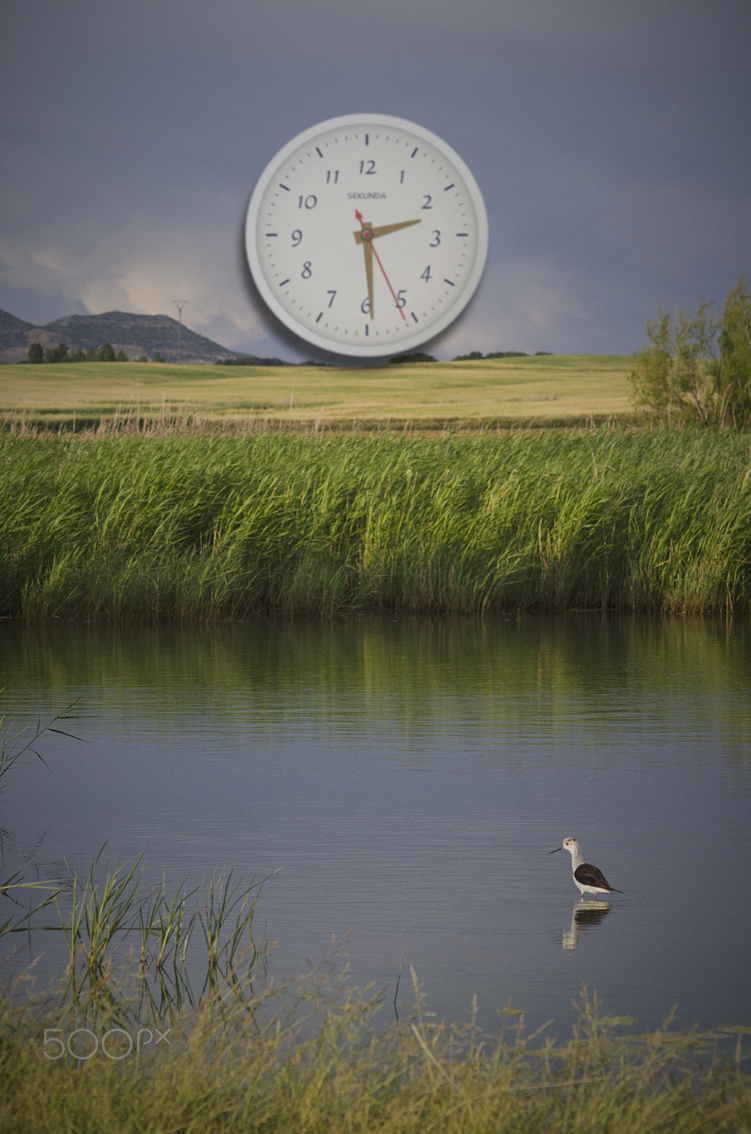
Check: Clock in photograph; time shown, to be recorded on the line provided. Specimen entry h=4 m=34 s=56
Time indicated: h=2 m=29 s=26
